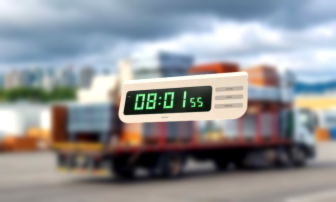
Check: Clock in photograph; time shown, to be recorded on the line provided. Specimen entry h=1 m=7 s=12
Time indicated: h=8 m=1 s=55
